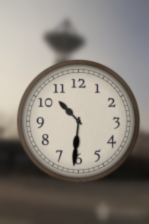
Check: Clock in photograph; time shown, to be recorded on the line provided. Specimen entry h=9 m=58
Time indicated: h=10 m=31
